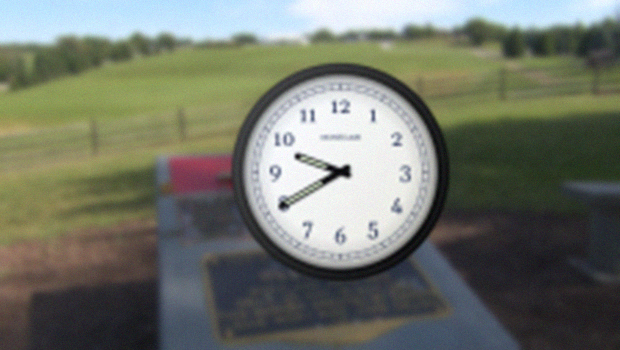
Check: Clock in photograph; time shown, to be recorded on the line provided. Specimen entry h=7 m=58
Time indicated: h=9 m=40
